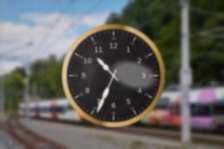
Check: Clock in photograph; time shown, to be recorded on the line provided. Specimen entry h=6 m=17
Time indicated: h=10 m=34
